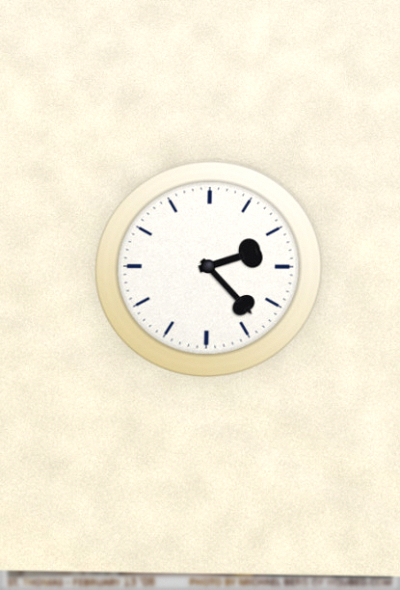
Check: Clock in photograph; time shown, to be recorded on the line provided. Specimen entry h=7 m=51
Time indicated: h=2 m=23
